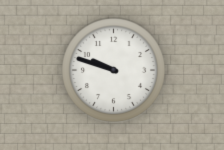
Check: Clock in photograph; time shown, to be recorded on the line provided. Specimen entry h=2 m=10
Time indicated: h=9 m=48
